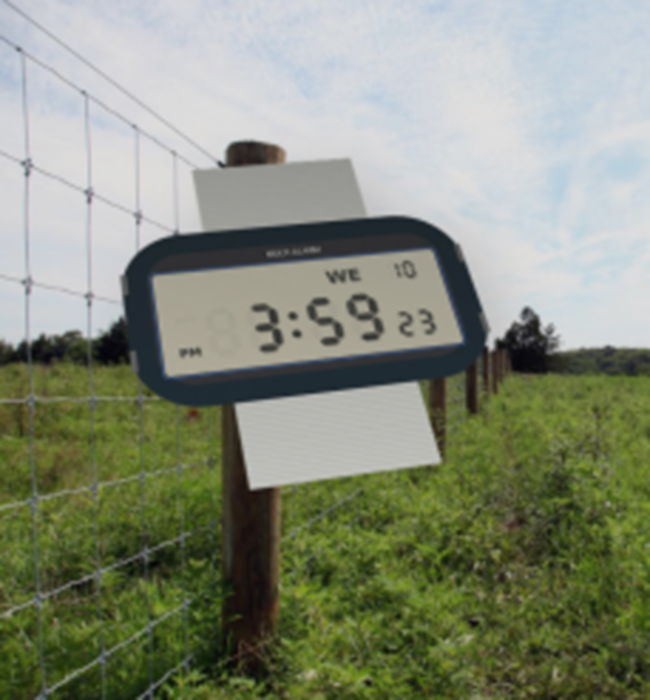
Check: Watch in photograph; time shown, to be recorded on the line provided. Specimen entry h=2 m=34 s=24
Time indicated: h=3 m=59 s=23
